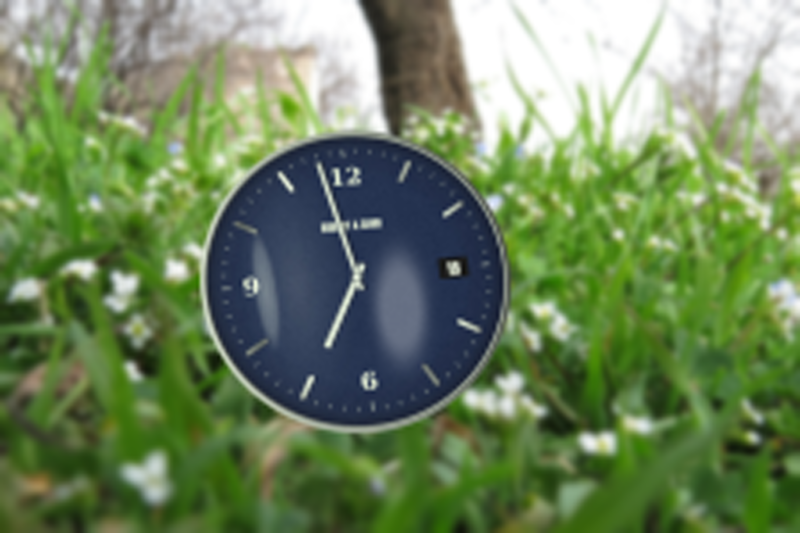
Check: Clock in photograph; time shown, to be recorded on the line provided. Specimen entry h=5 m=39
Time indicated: h=6 m=58
